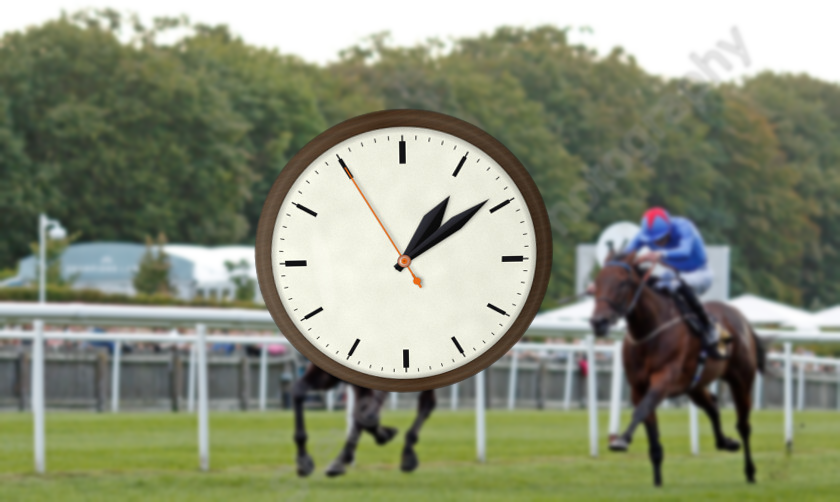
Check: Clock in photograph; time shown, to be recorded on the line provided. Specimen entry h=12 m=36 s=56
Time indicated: h=1 m=8 s=55
